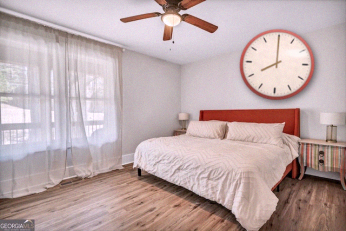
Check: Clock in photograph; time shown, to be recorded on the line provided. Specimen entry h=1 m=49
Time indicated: h=8 m=0
